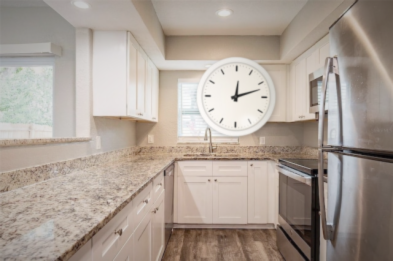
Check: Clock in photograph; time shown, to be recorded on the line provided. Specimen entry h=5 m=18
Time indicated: h=12 m=12
